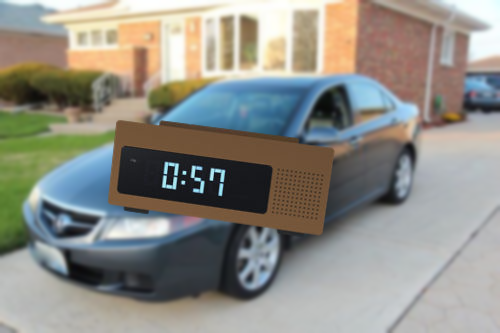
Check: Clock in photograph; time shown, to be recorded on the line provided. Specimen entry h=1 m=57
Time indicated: h=0 m=57
